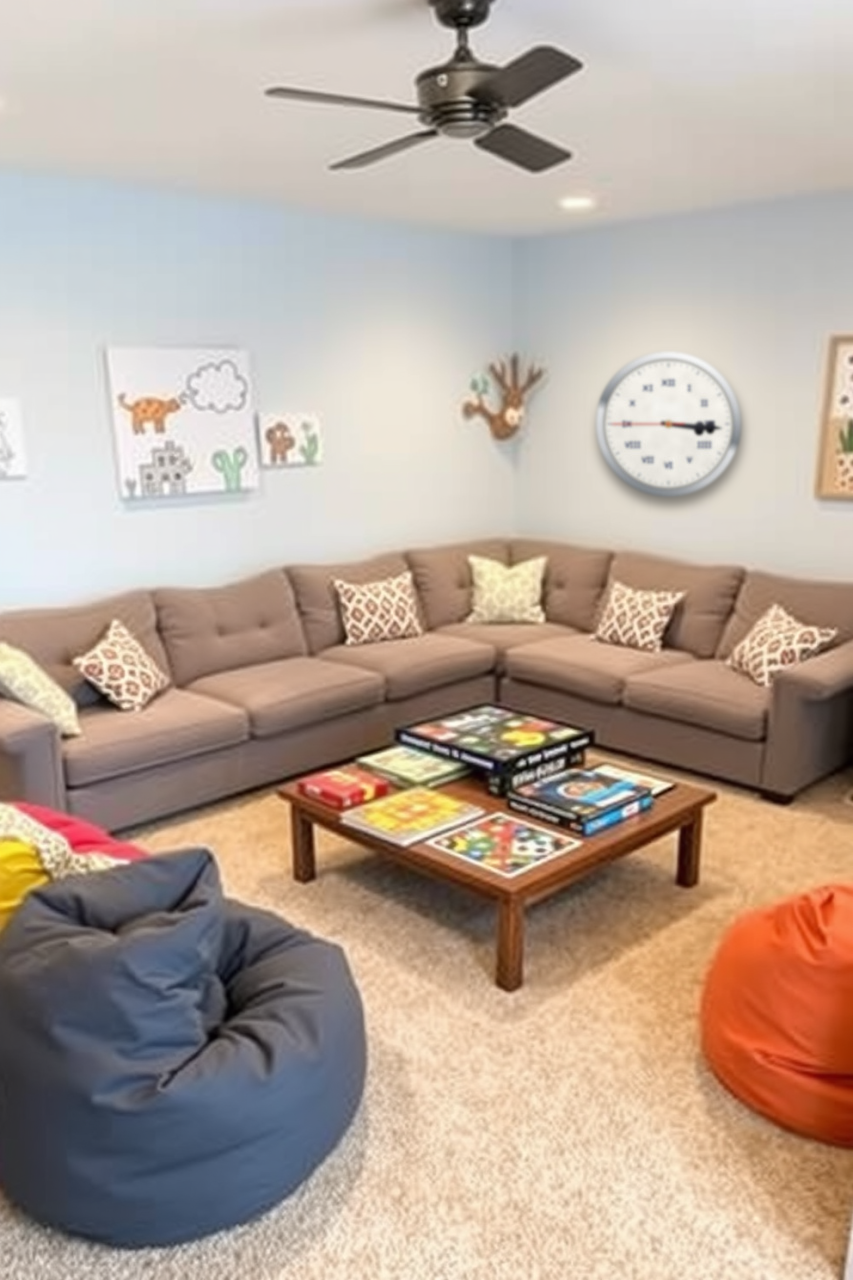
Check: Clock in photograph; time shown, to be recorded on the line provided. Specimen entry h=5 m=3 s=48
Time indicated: h=3 m=15 s=45
